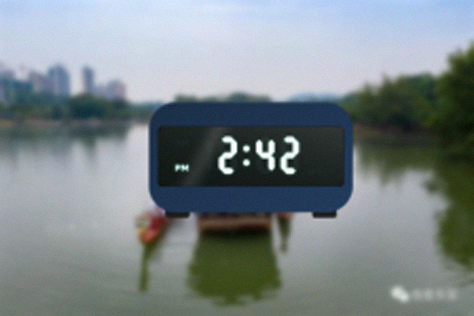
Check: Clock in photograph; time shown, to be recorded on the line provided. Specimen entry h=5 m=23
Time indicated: h=2 m=42
